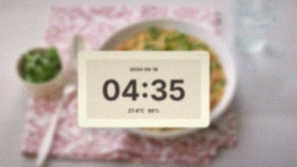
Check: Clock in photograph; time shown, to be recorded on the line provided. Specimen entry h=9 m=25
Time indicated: h=4 m=35
